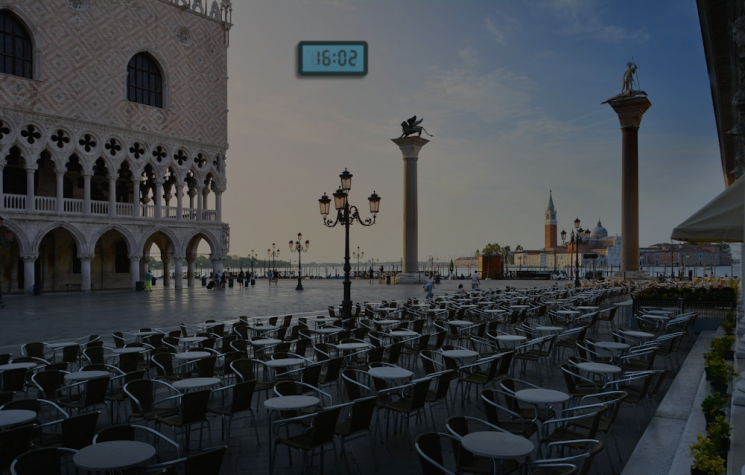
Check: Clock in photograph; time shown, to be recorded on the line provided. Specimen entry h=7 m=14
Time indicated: h=16 m=2
